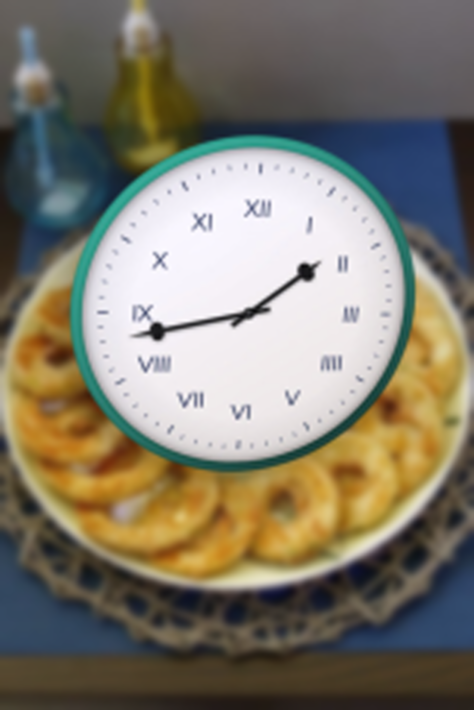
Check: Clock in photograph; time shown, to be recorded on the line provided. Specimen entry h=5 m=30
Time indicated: h=1 m=43
